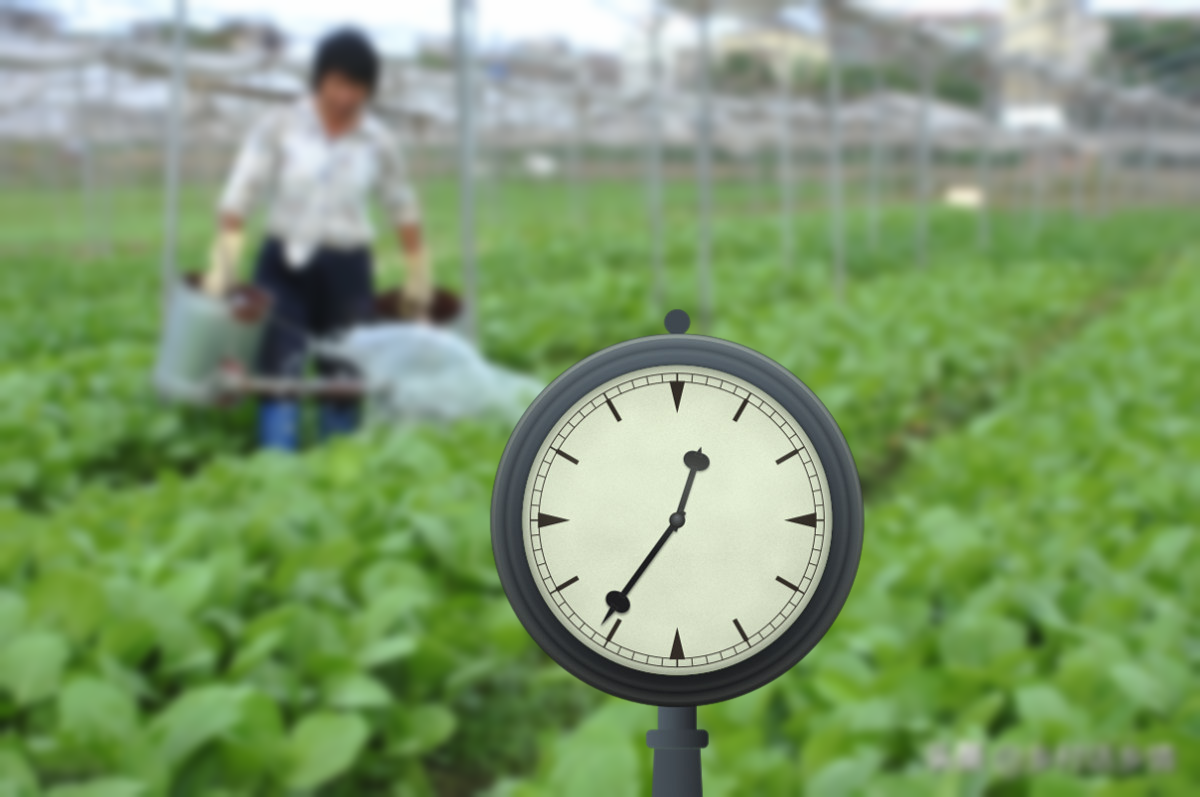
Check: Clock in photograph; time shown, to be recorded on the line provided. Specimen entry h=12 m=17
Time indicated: h=12 m=36
